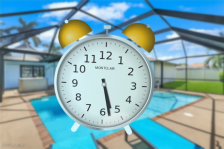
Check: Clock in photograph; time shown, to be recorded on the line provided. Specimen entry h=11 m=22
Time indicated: h=5 m=28
